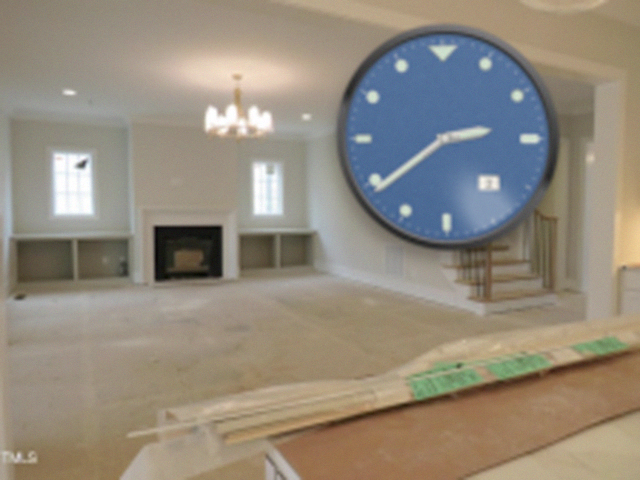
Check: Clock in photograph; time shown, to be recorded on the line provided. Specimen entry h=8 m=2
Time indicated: h=2 m=39
